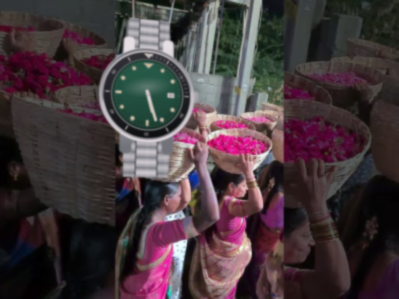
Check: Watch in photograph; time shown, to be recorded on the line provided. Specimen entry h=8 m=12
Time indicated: h=5 m=27
